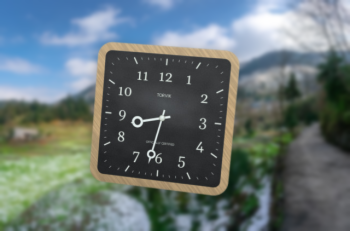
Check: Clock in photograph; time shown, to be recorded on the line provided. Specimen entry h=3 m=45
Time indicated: h=8 m=32
